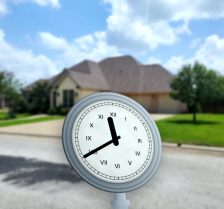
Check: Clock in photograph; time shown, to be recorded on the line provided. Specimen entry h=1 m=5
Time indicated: h=11 m=40
